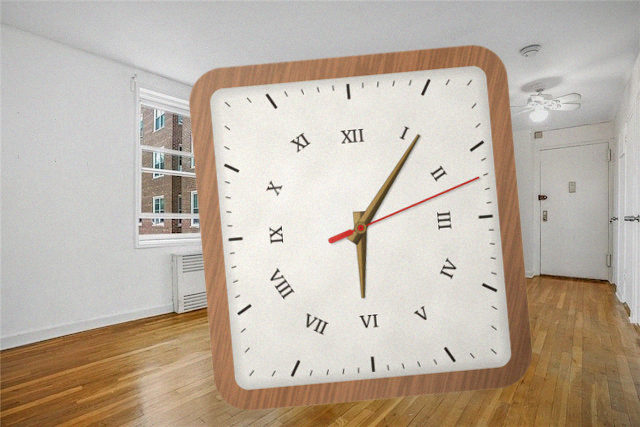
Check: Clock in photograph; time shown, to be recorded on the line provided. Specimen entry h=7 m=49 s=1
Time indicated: h=6 m=6 s=12
